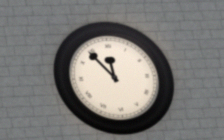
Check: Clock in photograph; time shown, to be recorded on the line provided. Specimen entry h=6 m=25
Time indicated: h=11 m=54
